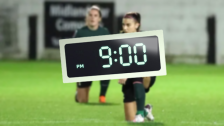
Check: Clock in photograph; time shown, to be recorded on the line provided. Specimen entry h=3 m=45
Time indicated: h=9 m=0
